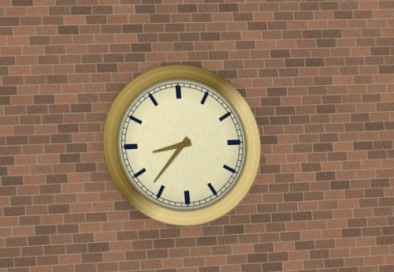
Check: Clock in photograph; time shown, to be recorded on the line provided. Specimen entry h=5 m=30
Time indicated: h=8 m=37
